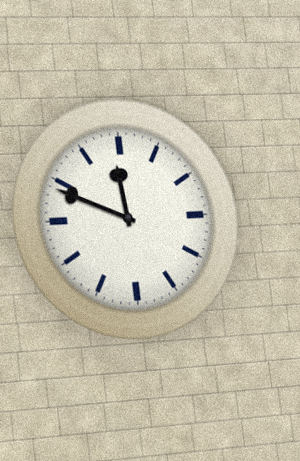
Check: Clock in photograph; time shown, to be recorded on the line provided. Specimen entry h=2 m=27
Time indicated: h=11 m=49
